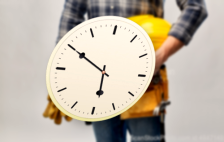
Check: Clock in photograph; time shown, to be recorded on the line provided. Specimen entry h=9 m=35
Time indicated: h=5 m=50
